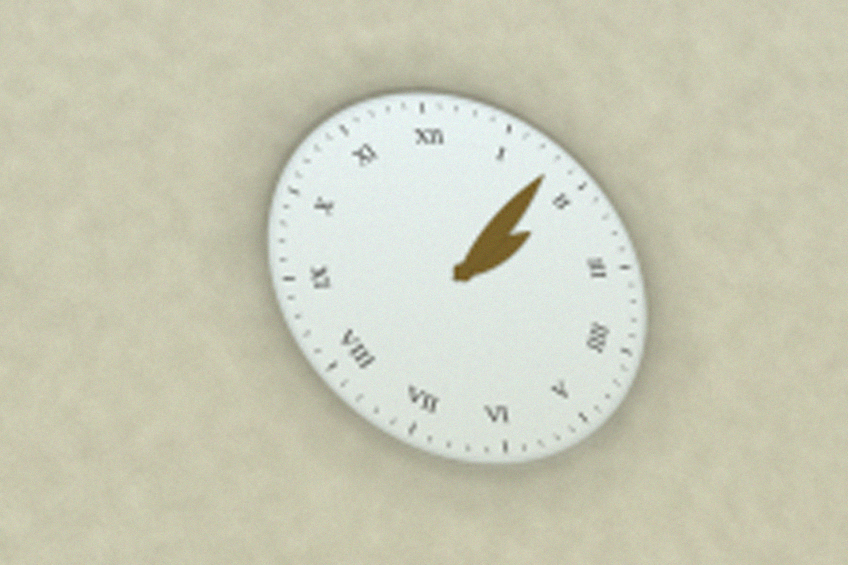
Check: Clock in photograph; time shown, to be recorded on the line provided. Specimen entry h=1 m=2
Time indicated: h=2 m=8
